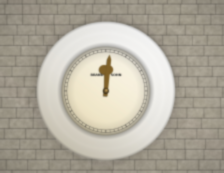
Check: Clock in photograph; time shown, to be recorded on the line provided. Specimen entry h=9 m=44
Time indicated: h=12 m=1
